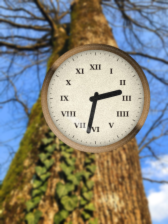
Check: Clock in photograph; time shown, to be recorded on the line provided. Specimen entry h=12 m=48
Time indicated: h=2 m=32
